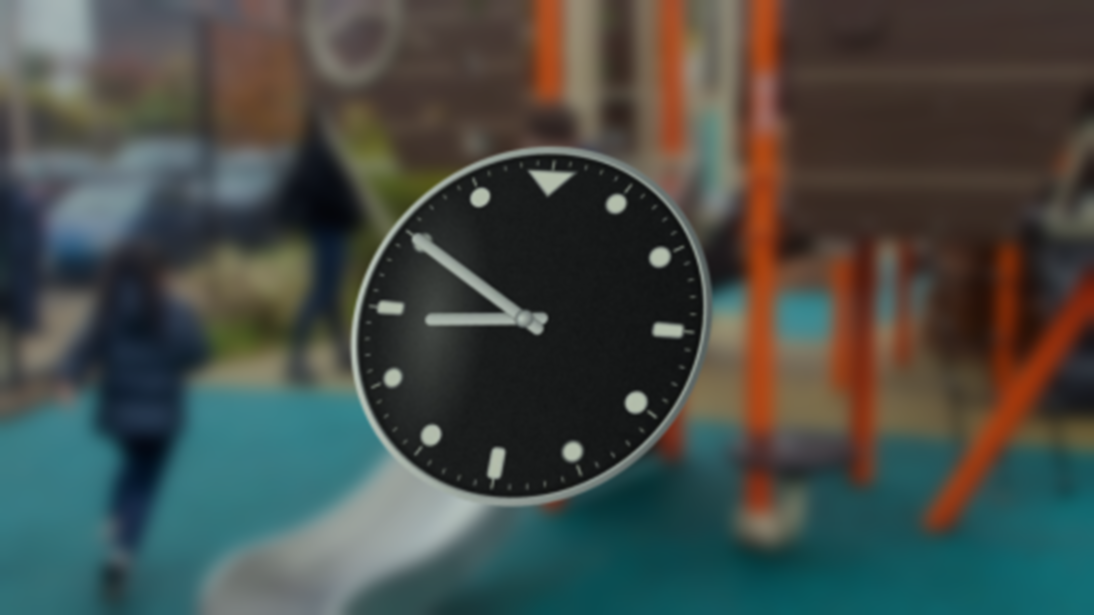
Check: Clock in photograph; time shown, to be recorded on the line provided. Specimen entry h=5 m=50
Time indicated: h=8 m=50
